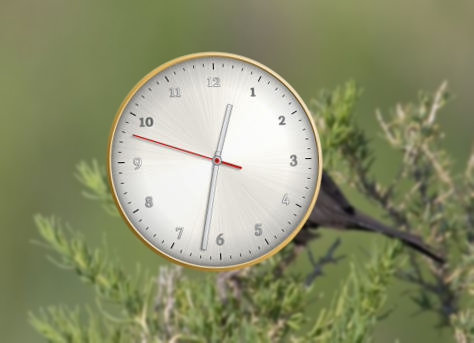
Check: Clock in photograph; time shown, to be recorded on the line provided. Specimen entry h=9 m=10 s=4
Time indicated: h=12 m=31 s=48
